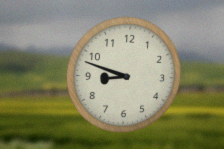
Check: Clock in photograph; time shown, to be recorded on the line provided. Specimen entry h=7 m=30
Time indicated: h=8 m=48
